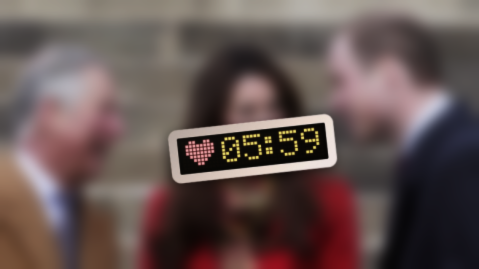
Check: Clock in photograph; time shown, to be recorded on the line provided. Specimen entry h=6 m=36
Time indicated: h=5 m=59
